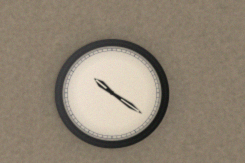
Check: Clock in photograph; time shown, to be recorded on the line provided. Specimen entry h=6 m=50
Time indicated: h=10 m=21
